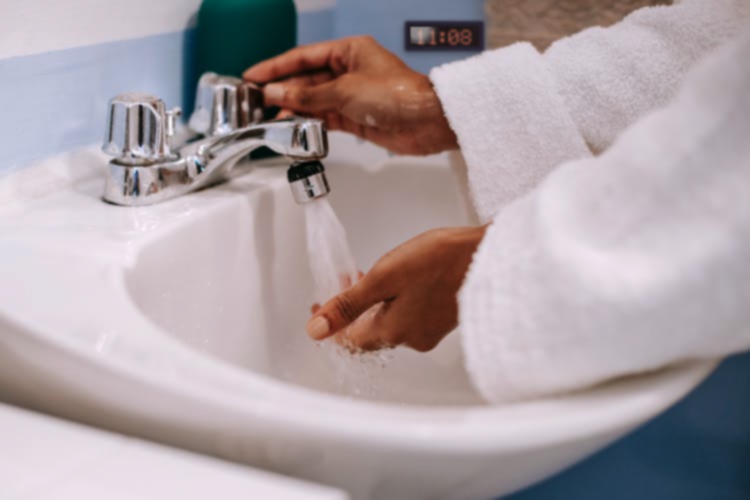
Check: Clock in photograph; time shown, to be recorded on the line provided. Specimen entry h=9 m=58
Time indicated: h=11 m=8
